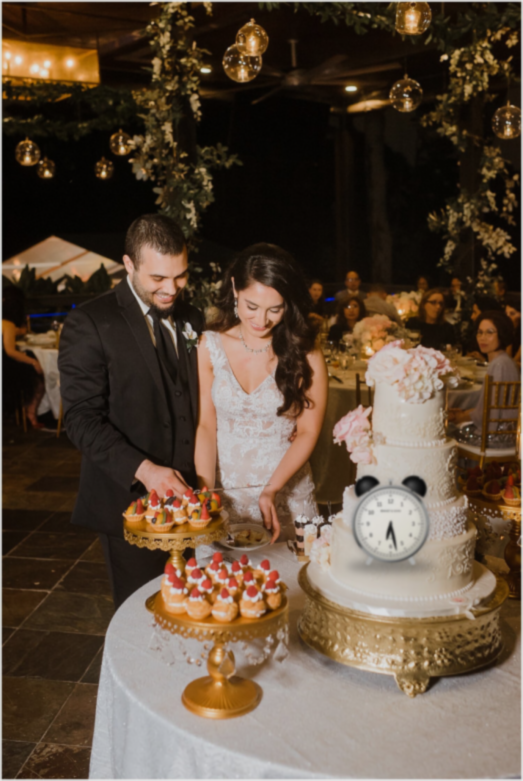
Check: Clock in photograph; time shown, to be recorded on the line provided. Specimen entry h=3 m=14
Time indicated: h=6 m=28
